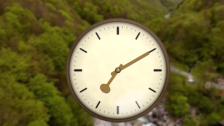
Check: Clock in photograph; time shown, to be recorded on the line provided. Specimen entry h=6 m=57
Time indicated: h=7 m=10
